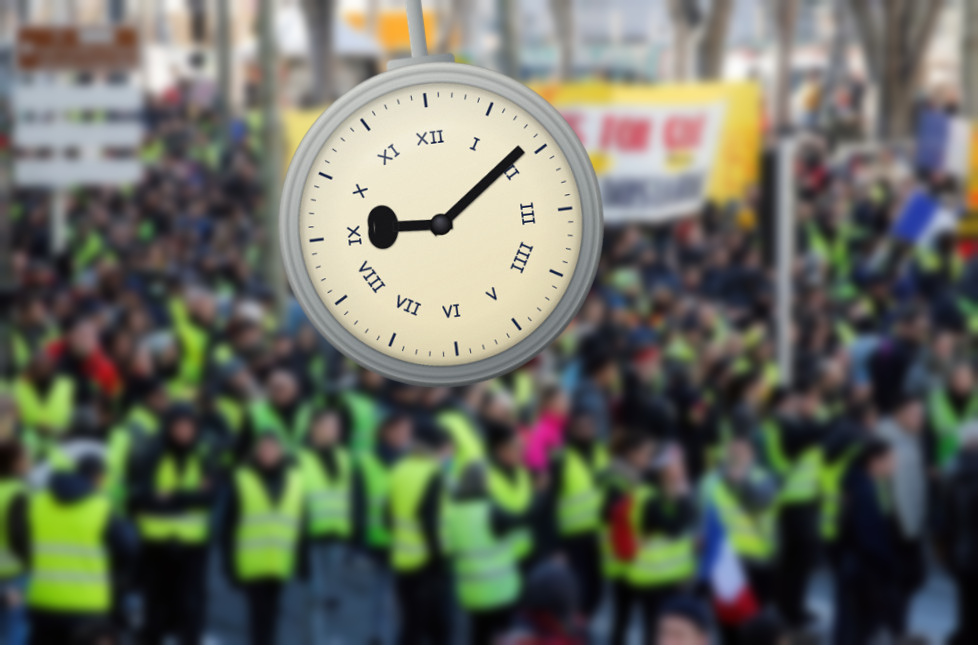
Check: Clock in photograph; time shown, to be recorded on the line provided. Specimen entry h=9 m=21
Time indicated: h=9 m=9
